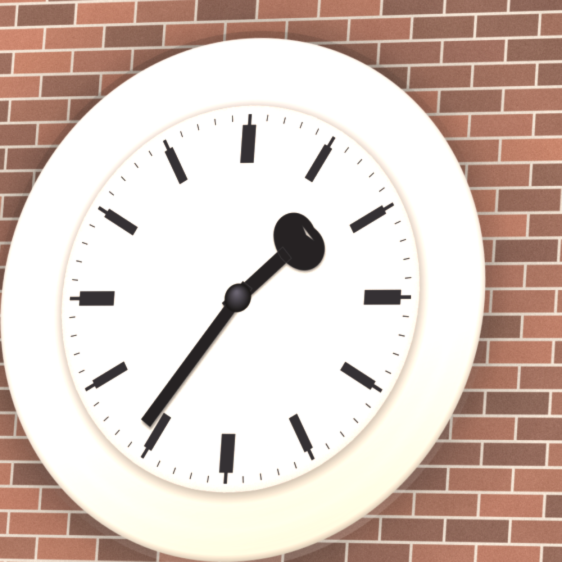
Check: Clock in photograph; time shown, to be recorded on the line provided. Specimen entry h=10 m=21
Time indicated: h=1 m=36
